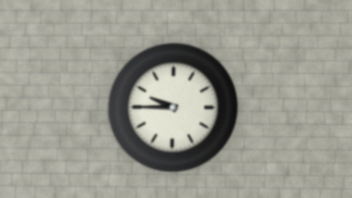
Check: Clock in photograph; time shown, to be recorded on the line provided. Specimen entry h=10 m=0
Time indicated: h=9 m=45
